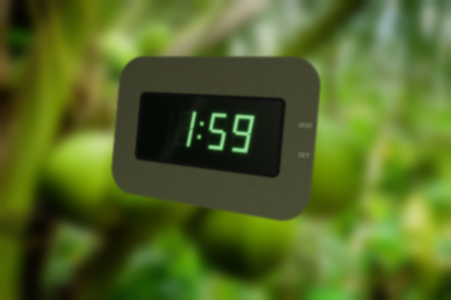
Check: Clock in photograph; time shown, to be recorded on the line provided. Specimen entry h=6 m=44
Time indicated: h=1 m=59
